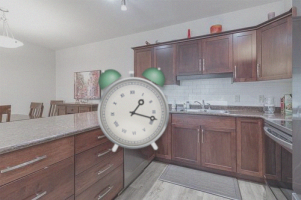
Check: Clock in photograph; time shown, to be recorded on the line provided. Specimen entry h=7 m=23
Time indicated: h=1 m=18
